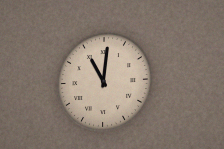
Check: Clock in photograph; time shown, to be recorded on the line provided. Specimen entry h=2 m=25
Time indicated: h=11 m=1
